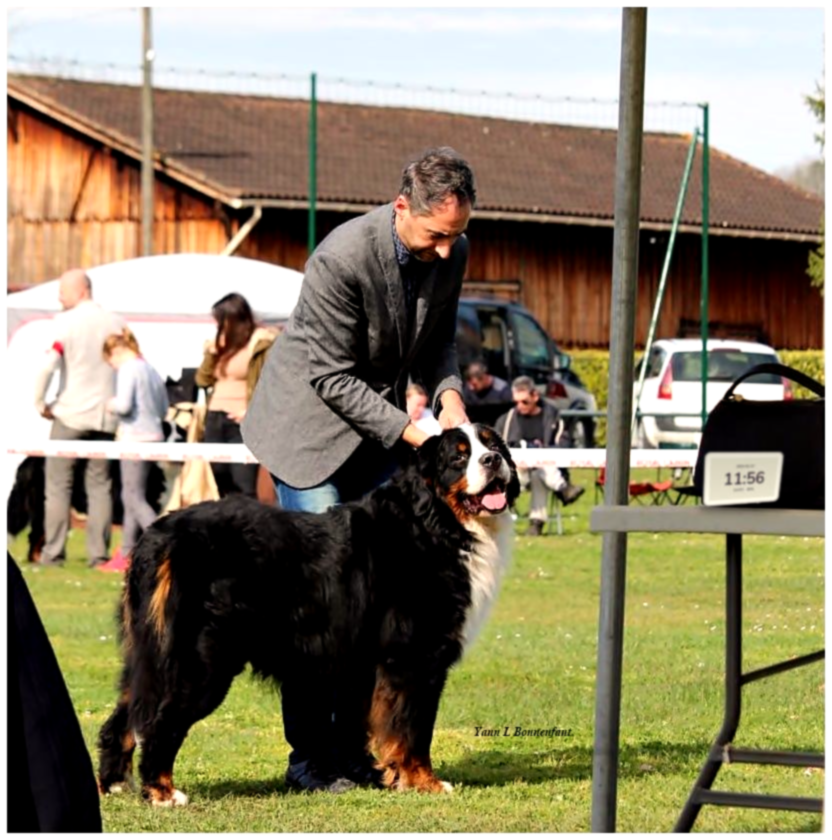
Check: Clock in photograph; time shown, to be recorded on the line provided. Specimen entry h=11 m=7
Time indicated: h=11 m=56
